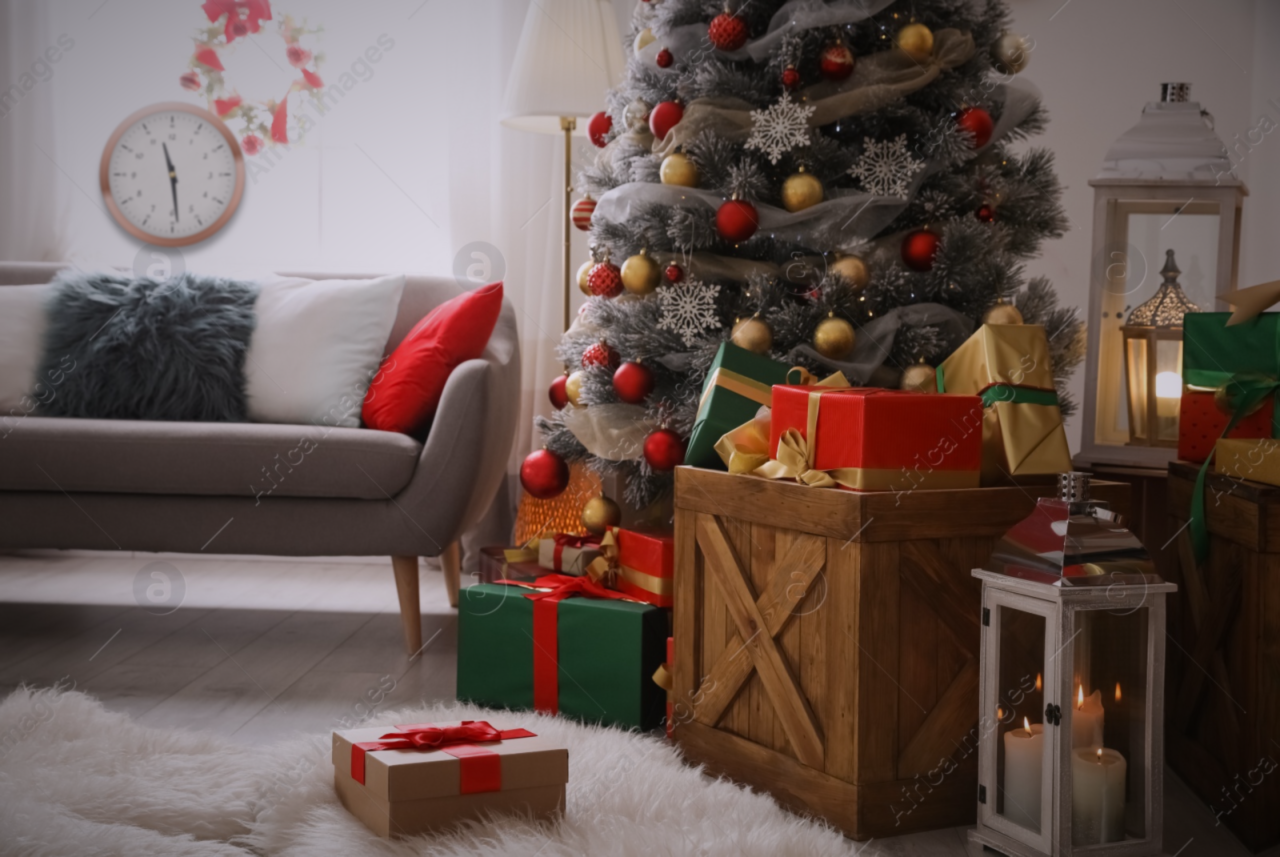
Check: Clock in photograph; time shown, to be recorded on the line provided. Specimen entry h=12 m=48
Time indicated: h=11 m=29
